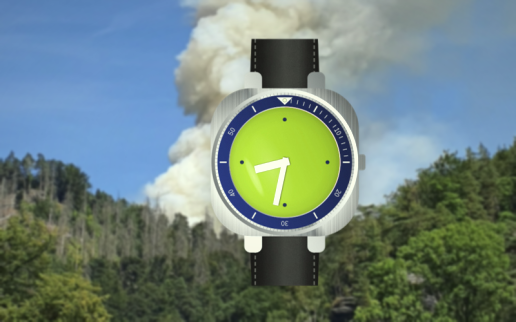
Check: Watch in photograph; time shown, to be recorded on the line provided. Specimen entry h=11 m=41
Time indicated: h=8 m=32
